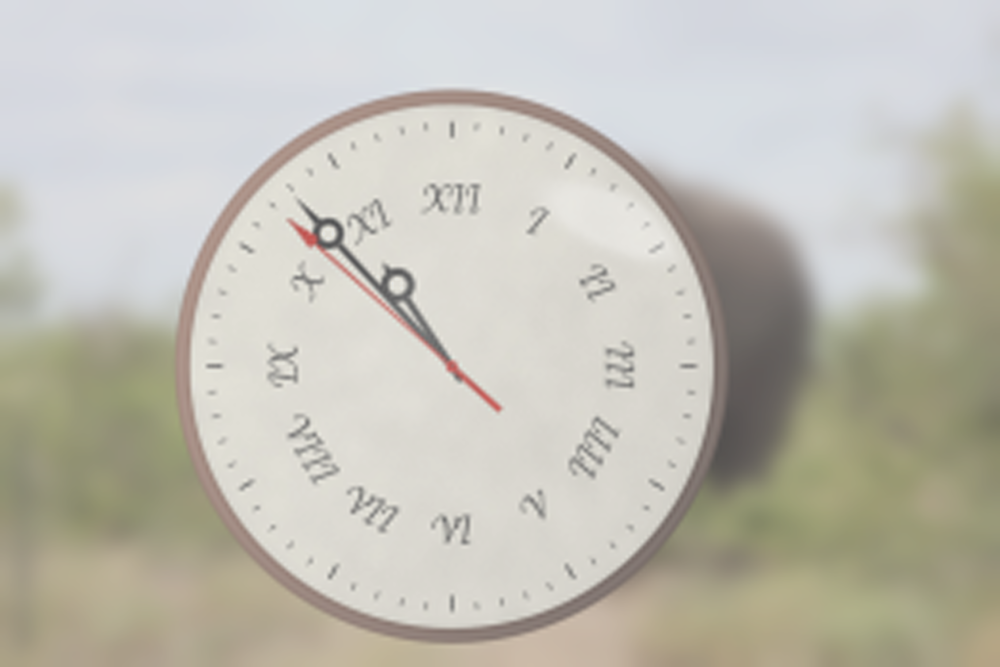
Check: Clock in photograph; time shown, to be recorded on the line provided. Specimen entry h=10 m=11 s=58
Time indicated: h=10 m=52 s=52
